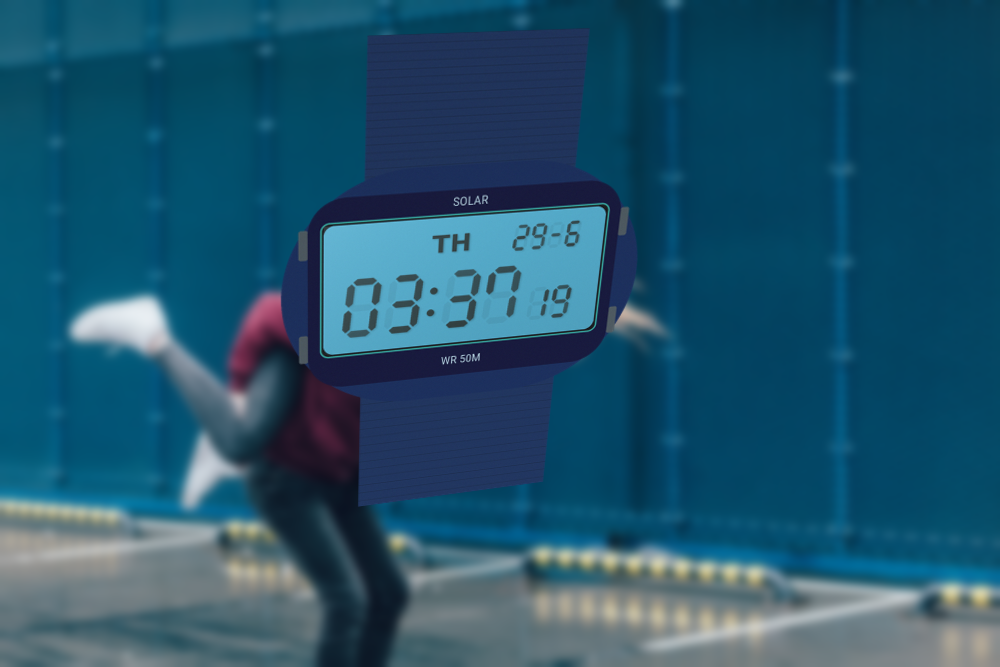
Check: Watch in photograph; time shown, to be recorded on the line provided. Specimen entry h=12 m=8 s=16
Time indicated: h=3 m=37 s=19
